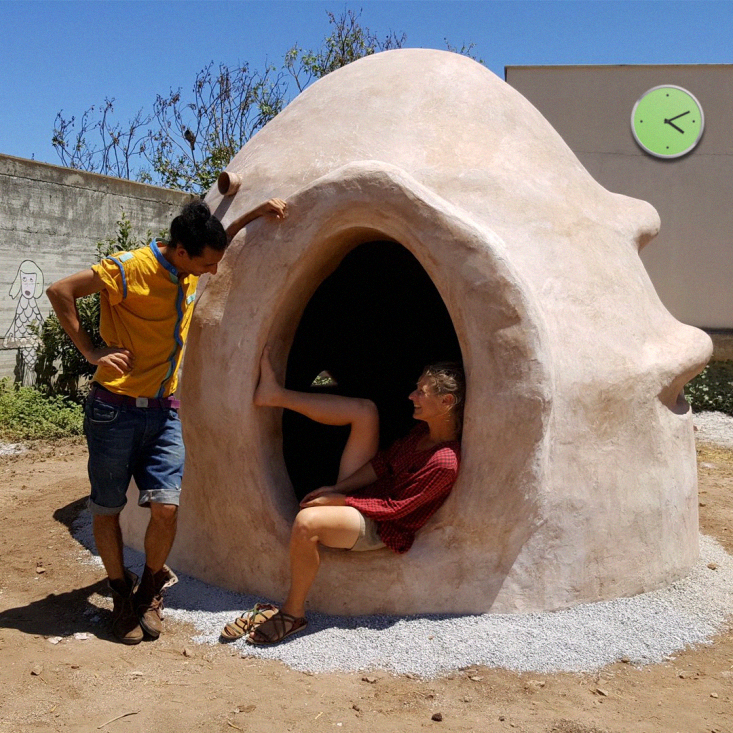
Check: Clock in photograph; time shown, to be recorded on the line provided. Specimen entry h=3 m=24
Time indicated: h=4 m=11
